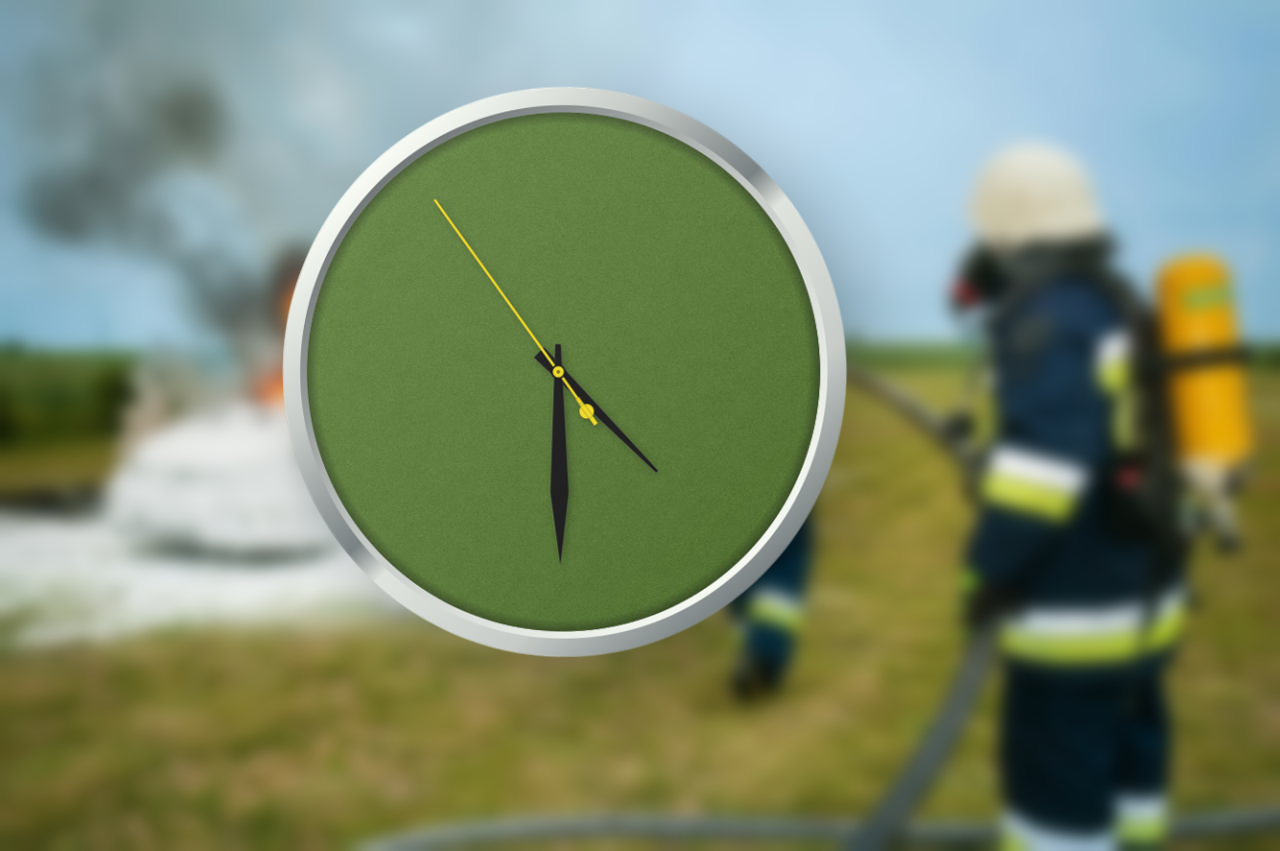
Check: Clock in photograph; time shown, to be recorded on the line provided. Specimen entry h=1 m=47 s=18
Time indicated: h=4 m=29 s=54
